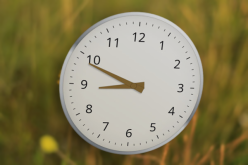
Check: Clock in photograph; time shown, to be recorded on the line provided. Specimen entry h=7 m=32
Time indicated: h=8 m=49
